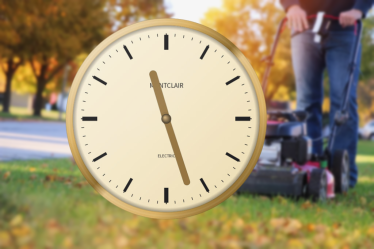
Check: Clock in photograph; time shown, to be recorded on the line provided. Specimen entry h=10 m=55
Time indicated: h=11 m=27
